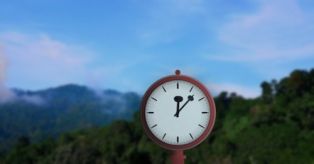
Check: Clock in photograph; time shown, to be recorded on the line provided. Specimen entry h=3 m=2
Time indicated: h=12 m=7
